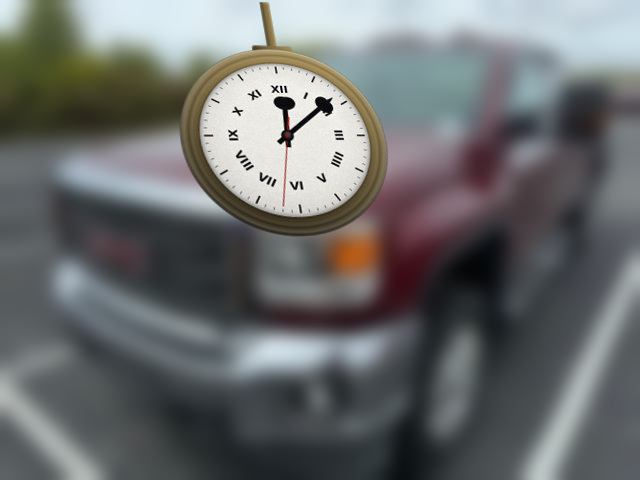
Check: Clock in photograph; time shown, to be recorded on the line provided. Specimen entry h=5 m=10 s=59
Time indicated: h=12 m=8 s=32
